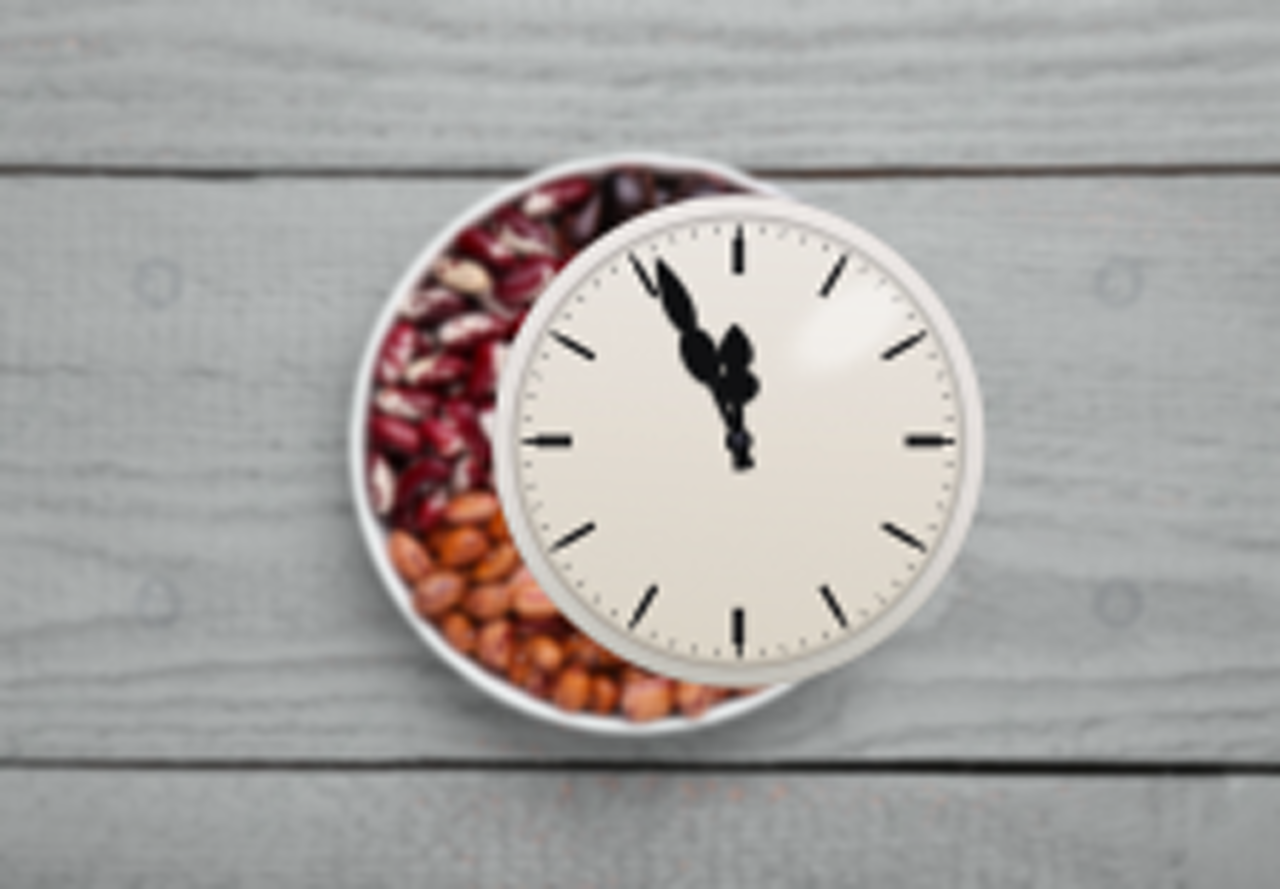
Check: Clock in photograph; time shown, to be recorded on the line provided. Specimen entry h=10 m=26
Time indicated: h=11 m=56
